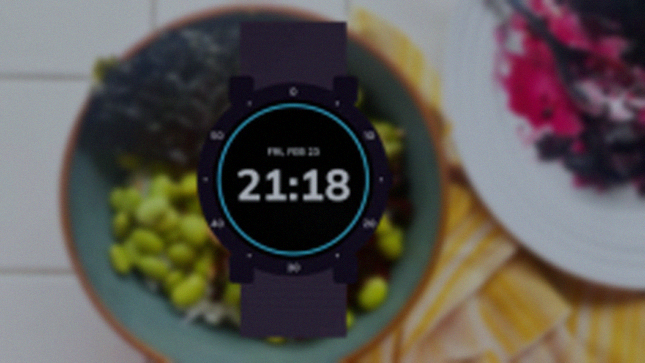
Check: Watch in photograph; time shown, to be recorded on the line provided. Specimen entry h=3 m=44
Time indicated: h=21 m=18
